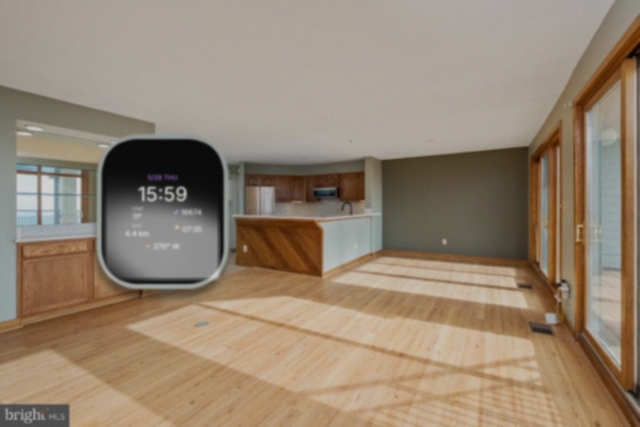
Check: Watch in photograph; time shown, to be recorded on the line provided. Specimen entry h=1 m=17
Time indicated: h=15 m=59
